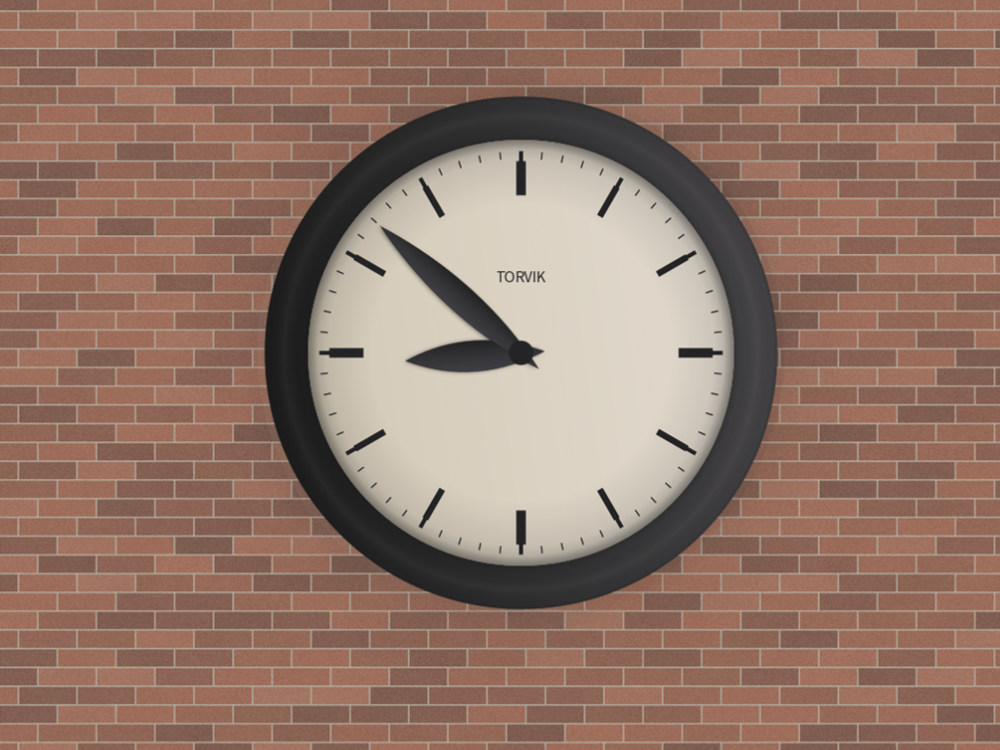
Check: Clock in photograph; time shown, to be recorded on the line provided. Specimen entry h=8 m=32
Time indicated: h=8 m=52
